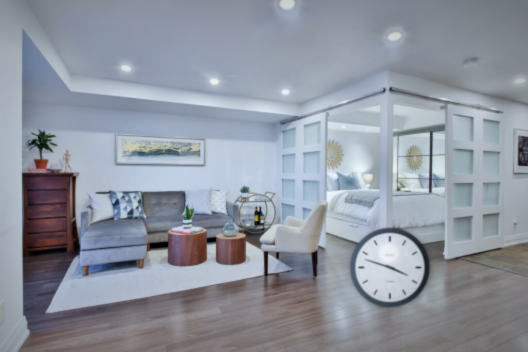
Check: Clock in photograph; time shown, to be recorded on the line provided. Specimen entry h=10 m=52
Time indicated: h=3 m=48
